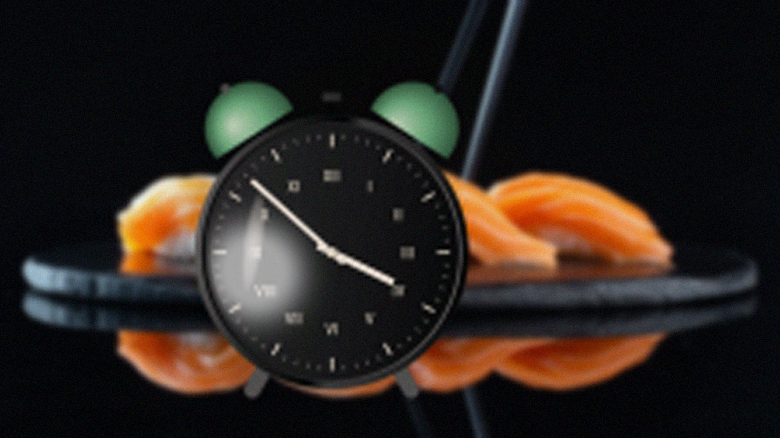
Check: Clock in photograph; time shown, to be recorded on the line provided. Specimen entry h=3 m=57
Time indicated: h=3 m=52
